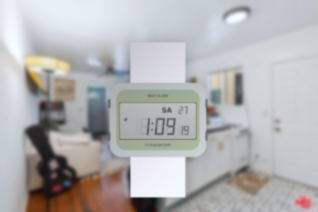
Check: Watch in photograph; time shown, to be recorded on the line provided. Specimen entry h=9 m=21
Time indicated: h=1 m=9
